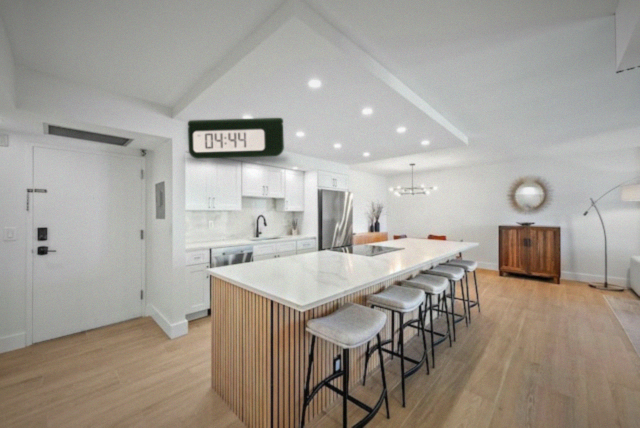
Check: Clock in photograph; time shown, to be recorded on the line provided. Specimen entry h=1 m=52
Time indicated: h=4 m=44
